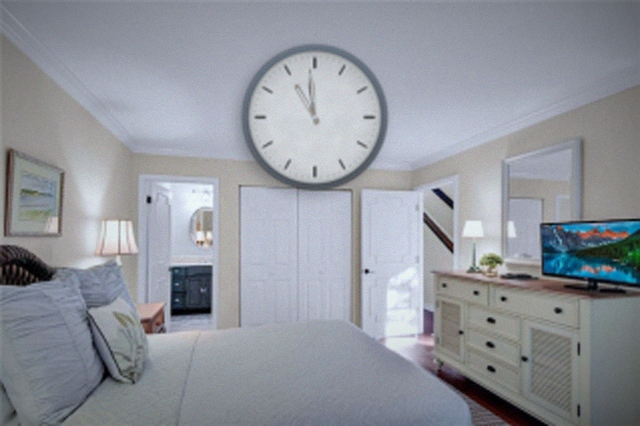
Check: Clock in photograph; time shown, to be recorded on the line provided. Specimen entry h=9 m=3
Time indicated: h=10 m=59
